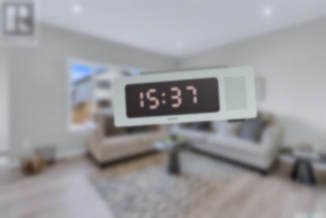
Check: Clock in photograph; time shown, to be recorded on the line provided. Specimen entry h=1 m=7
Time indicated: h=15 m=37
